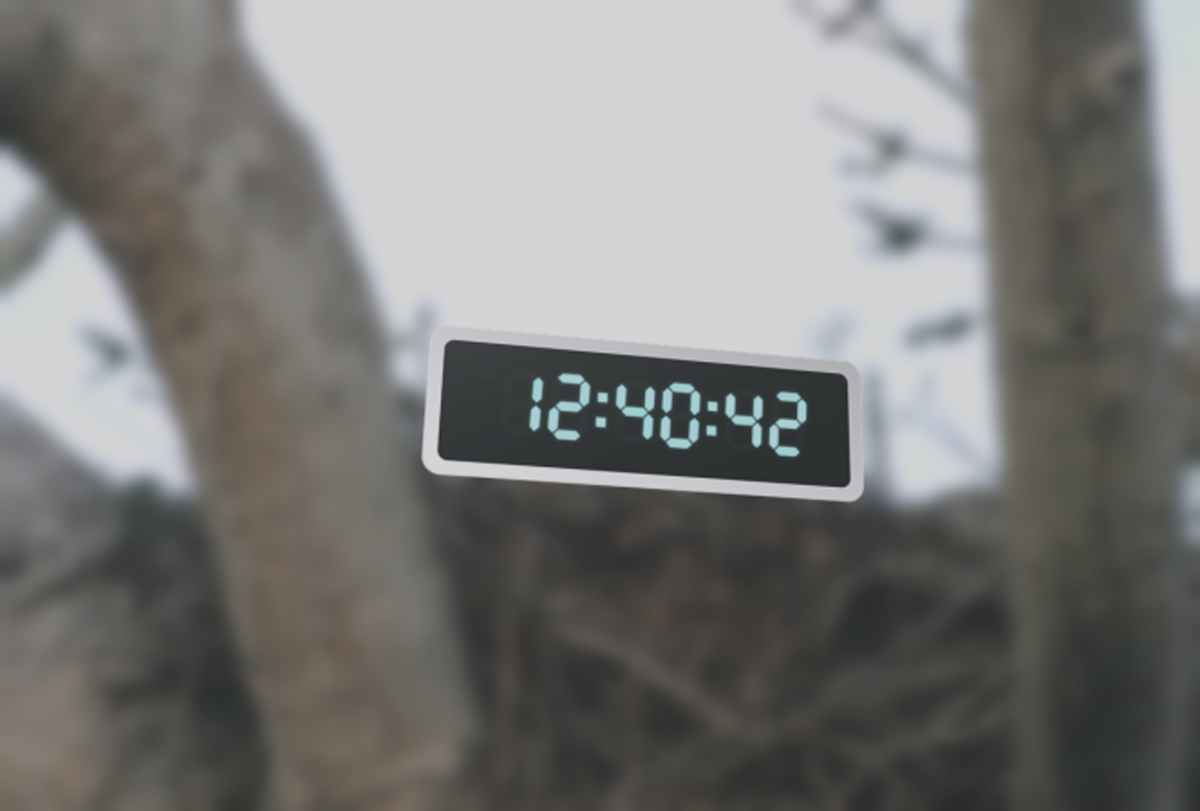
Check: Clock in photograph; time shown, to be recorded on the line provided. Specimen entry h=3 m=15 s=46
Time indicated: h=12 m=40 s=42
